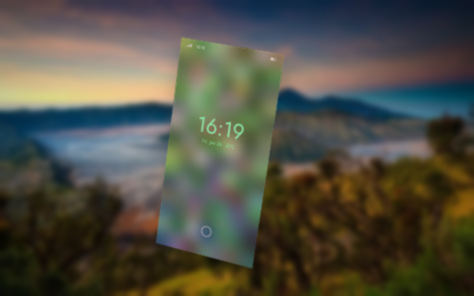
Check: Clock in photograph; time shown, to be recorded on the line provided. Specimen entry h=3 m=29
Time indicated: h=16 m=19
